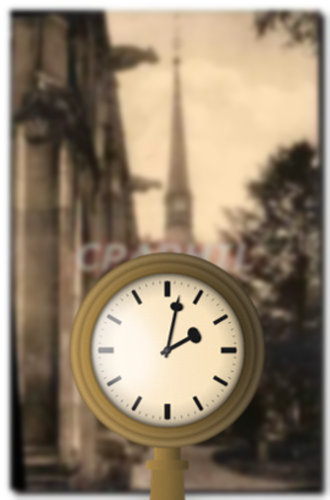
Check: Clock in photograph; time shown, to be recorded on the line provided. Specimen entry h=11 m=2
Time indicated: h=2 m=2
